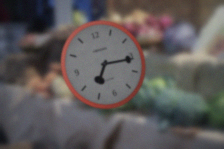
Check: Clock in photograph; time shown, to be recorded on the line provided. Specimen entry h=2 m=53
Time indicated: h=7 m=16
